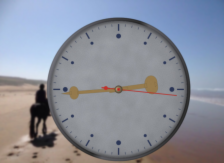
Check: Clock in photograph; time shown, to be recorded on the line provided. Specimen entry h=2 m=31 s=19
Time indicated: h=2 m=44 s=16
